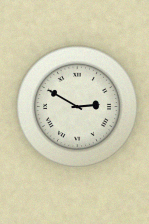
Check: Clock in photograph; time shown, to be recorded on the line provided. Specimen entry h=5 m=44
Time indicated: h=2 m=50
